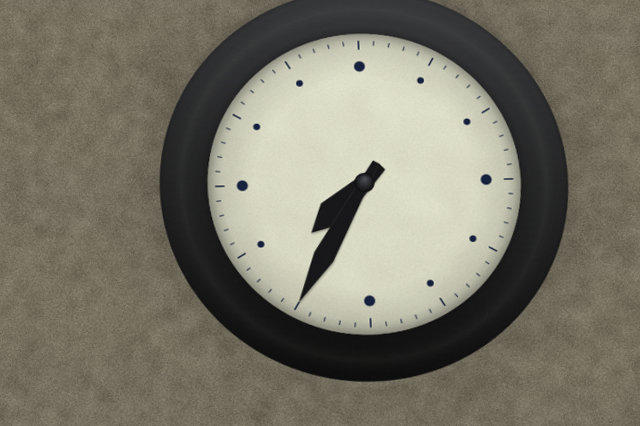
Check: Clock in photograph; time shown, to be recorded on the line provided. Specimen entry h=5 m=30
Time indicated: h=7 m=35
